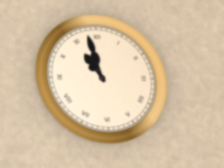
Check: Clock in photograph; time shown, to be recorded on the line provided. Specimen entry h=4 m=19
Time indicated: h=10 m=58
